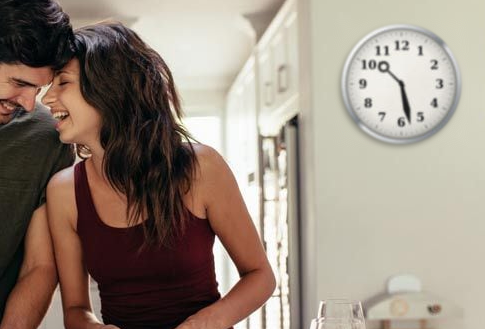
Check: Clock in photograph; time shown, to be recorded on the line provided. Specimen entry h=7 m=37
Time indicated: h=10 m=28
